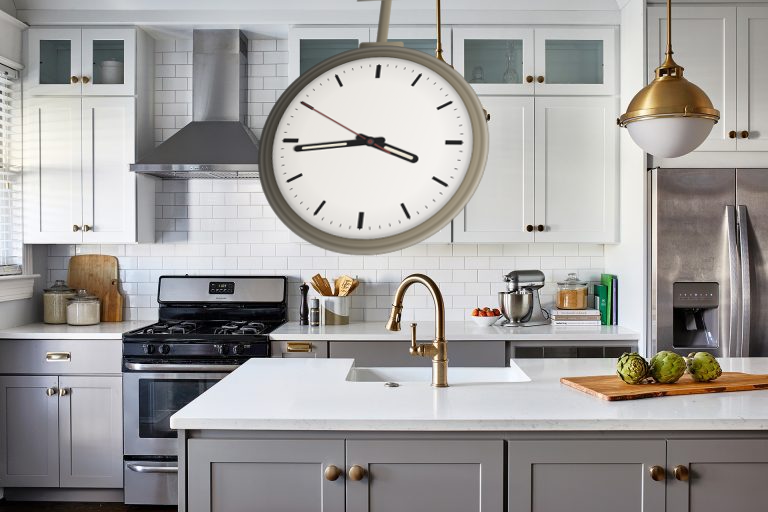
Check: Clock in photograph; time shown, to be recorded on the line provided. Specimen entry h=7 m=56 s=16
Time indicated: h=3 m=43 s=50
